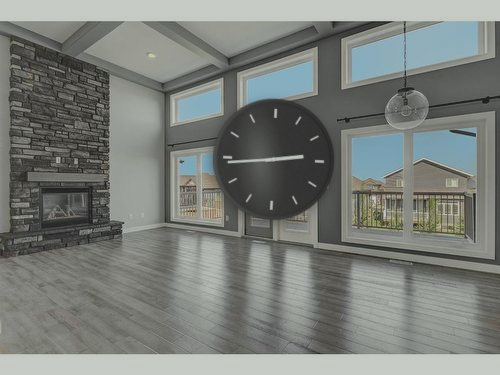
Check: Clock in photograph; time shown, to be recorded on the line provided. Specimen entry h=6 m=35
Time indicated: h=2 m=44
